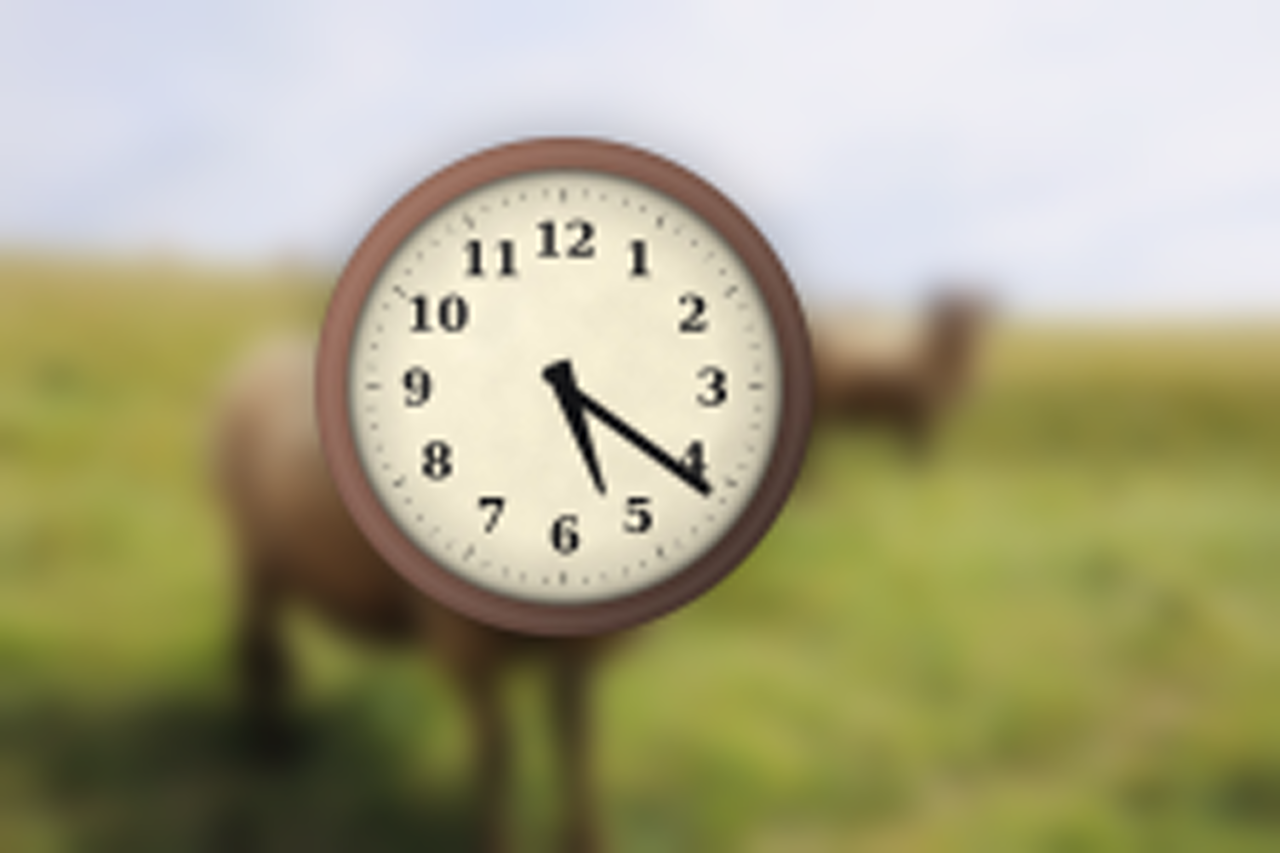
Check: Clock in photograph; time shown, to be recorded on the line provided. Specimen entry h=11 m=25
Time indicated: h=5 m=21
